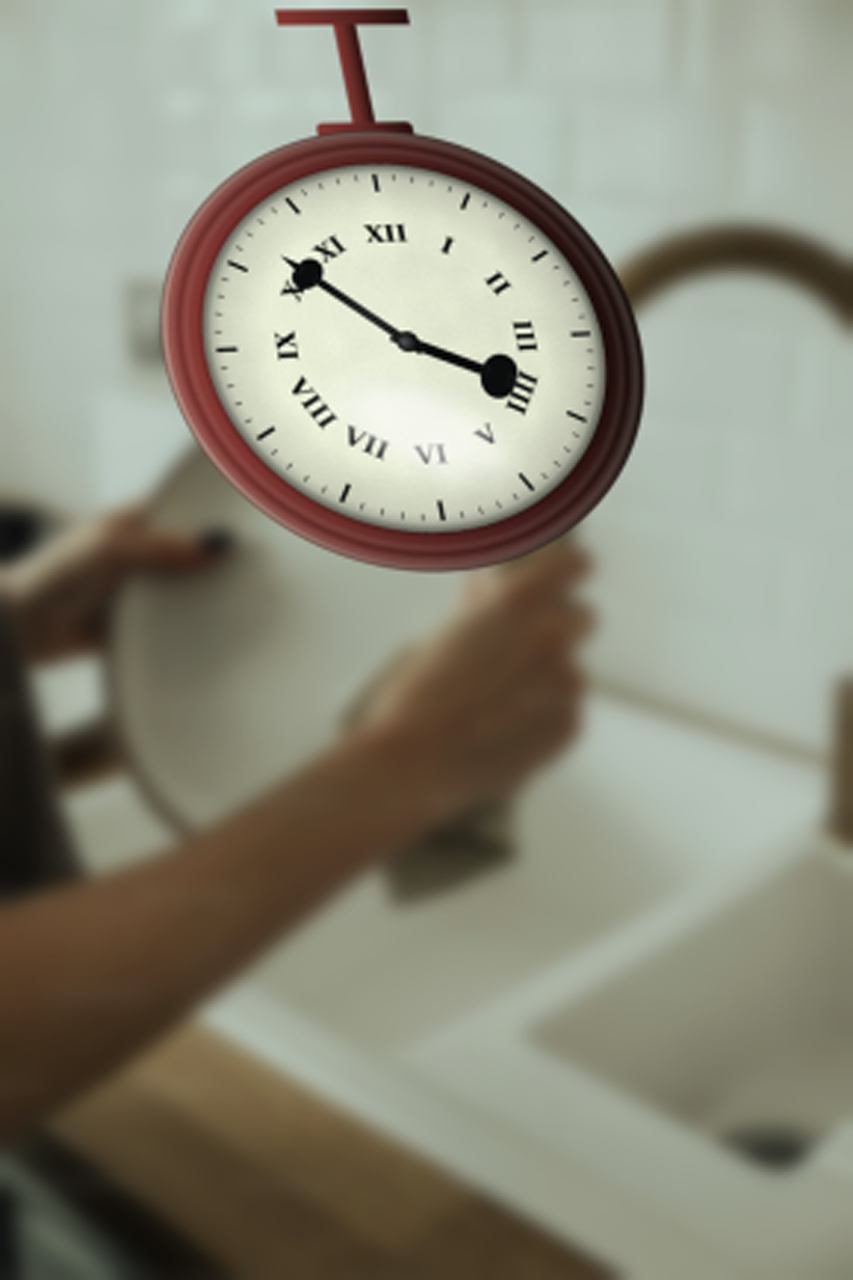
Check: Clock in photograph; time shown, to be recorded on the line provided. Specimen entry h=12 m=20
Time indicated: h=3 m=52
